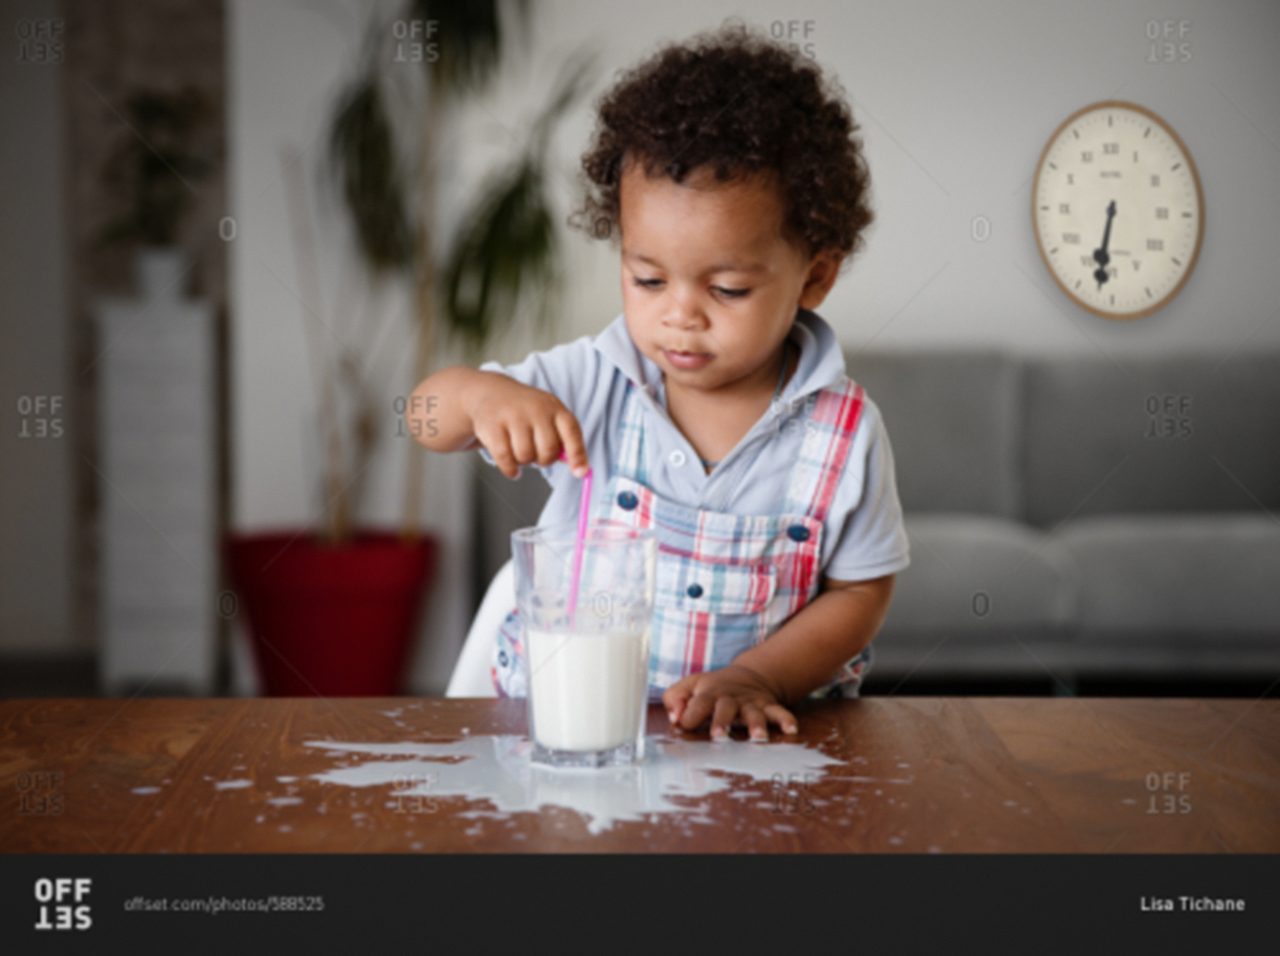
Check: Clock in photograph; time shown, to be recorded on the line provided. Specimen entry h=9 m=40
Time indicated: h=6 m=32
